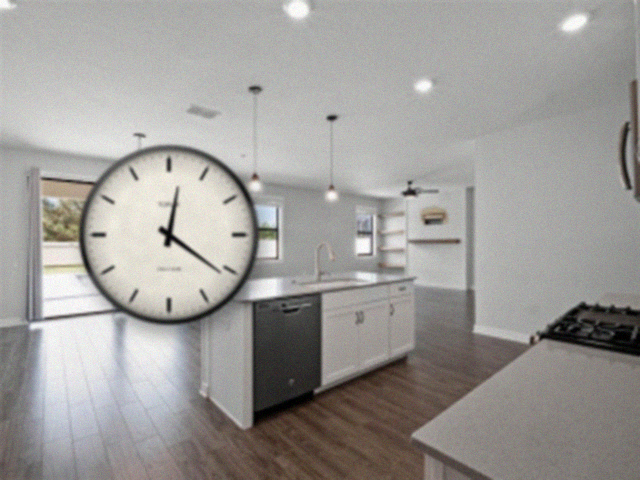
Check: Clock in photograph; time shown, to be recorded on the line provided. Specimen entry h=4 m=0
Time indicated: h=12 m=21
